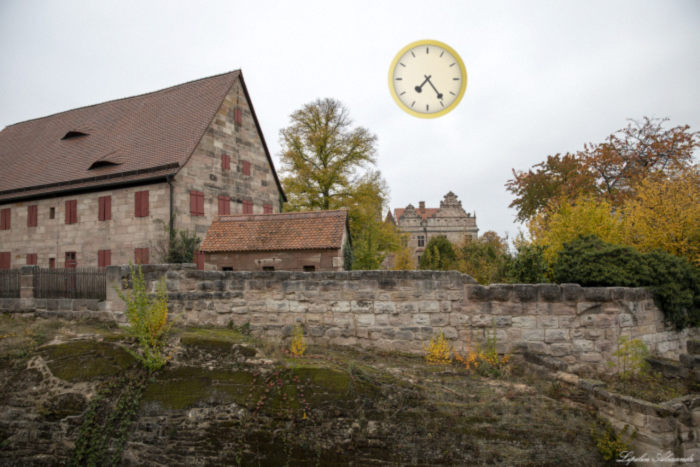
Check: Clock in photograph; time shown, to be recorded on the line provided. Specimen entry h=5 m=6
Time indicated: h=7 m=24
